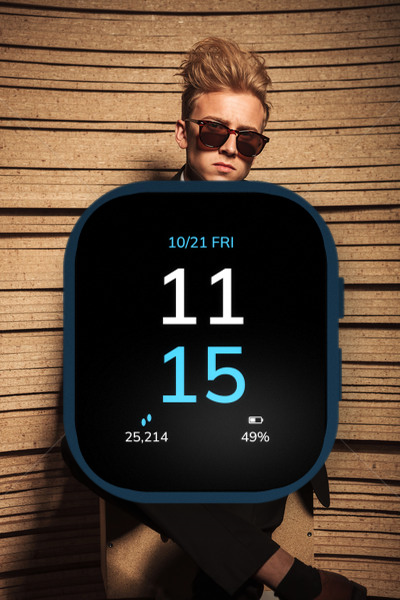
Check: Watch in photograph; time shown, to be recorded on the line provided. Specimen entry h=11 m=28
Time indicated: h=11 m=15
